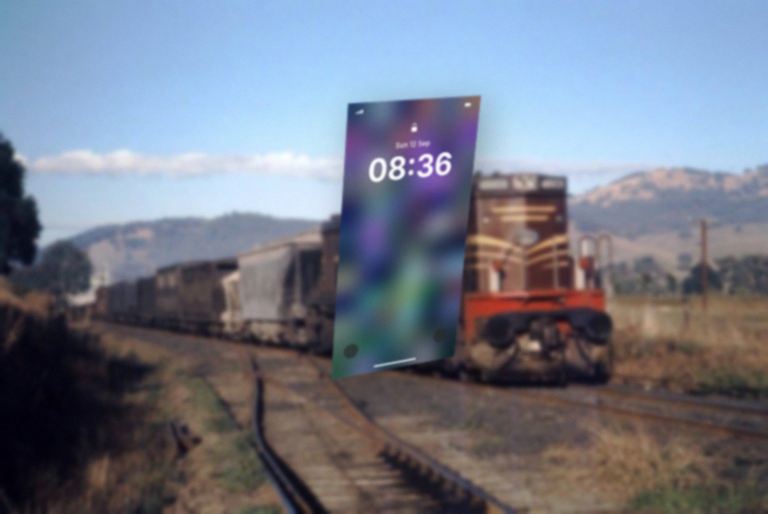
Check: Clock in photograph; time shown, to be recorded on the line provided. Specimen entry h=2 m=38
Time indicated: h=8 m=36
